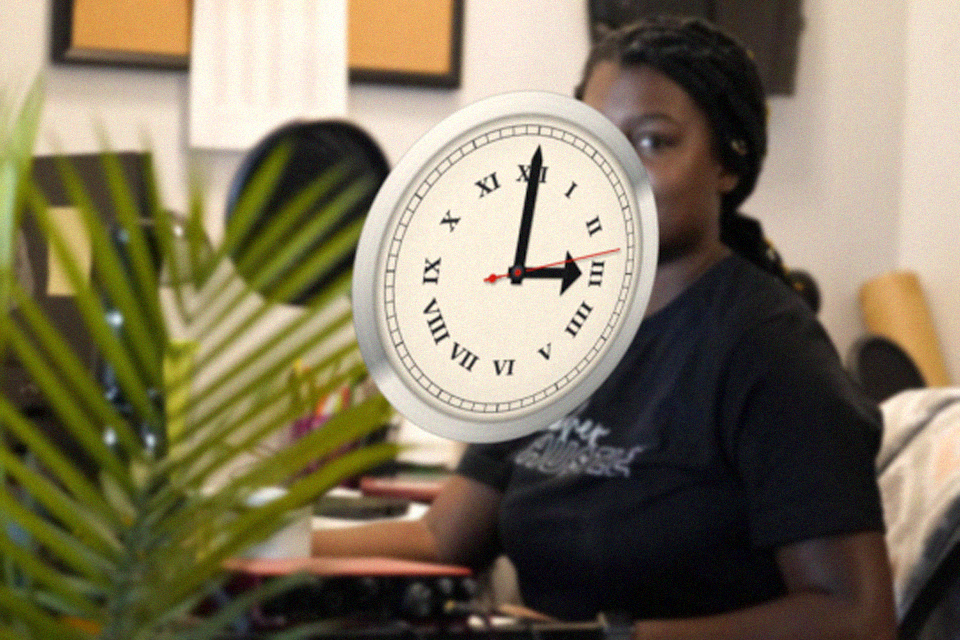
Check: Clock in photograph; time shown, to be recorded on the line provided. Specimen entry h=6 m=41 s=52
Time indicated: h=3 m=0 s=13
